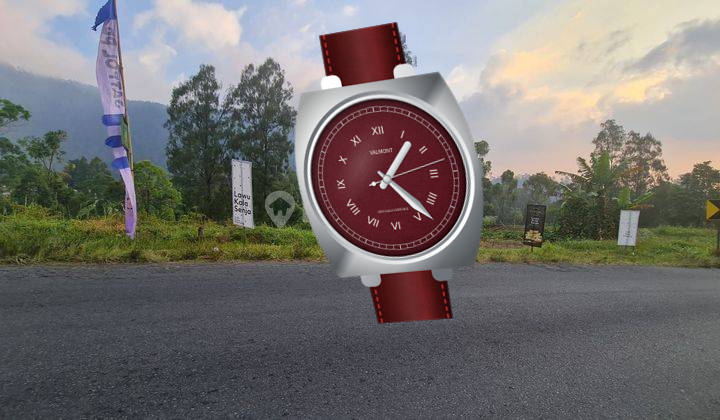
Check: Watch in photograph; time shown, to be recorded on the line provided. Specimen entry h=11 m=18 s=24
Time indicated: h=1 m=23 s=13
